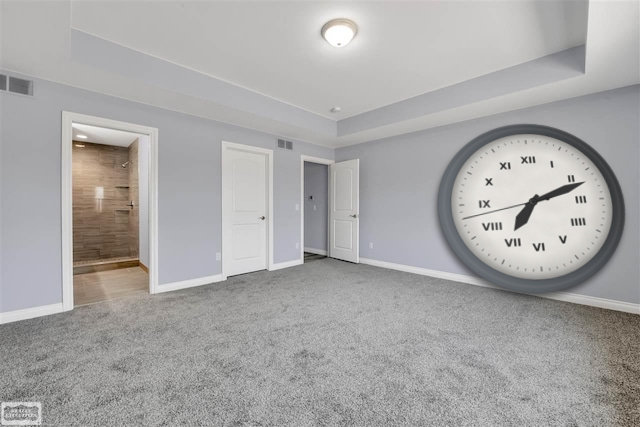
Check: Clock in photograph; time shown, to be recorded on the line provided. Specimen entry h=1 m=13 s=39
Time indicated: h=7 m=11 s=43
